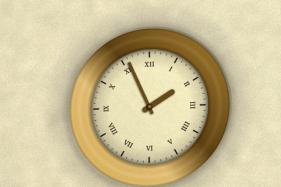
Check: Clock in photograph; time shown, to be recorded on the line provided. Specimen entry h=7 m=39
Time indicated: h=1 m=56
